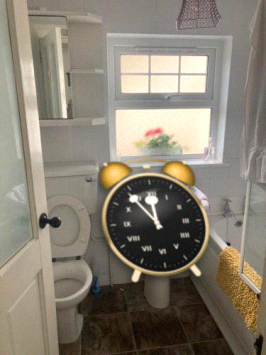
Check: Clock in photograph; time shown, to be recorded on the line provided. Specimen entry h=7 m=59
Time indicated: h=11 m=54
